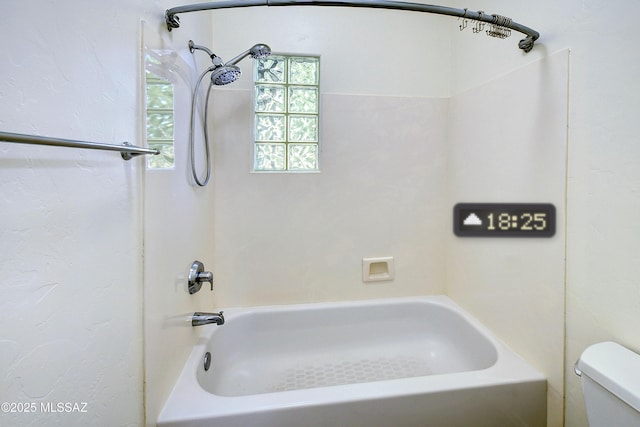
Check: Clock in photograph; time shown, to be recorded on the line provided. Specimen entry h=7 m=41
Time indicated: h=18 m=25
